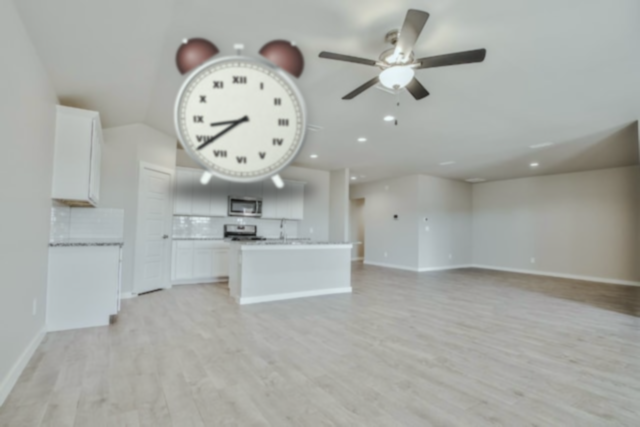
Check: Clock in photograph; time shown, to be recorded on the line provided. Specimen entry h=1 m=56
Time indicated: h=8 m=39
